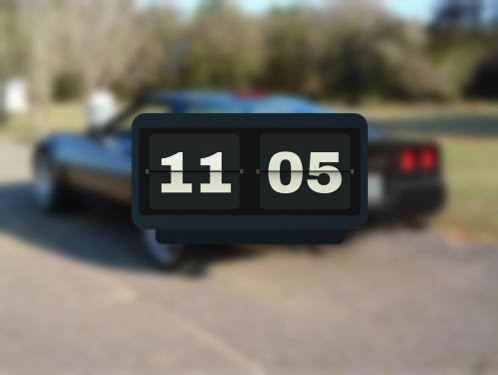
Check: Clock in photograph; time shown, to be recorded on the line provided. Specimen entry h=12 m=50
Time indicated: h=11 m=5
